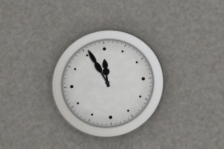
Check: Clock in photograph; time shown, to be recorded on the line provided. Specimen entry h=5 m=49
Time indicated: h=11 m=56
